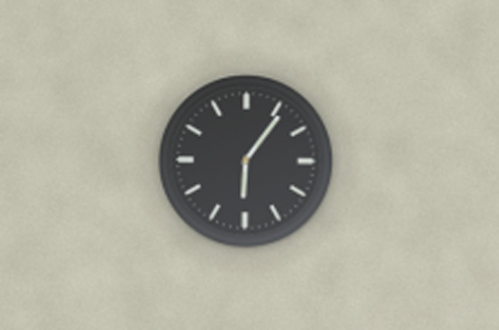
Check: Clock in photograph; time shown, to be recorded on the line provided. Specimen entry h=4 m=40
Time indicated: h=6 m=6
